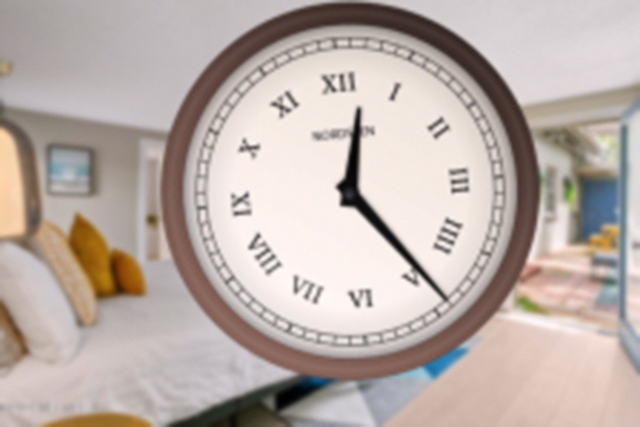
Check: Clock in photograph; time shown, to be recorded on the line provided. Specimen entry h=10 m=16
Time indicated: h=12 m=24
